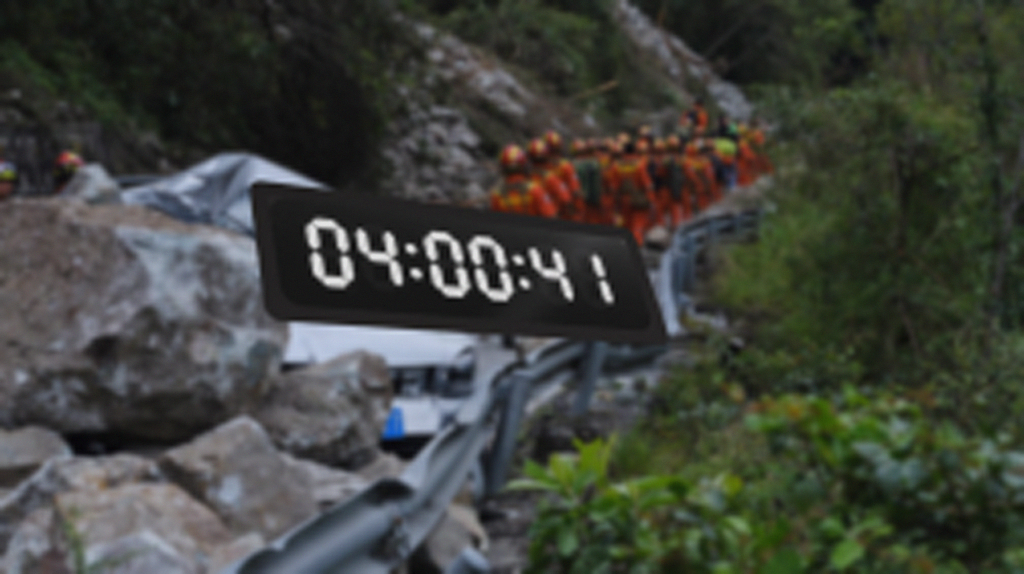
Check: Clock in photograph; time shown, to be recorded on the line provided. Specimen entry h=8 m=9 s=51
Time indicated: h=4 m=0 s=41
